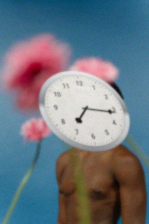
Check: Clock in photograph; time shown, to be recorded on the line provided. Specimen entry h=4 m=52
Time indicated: h=7 m=16
